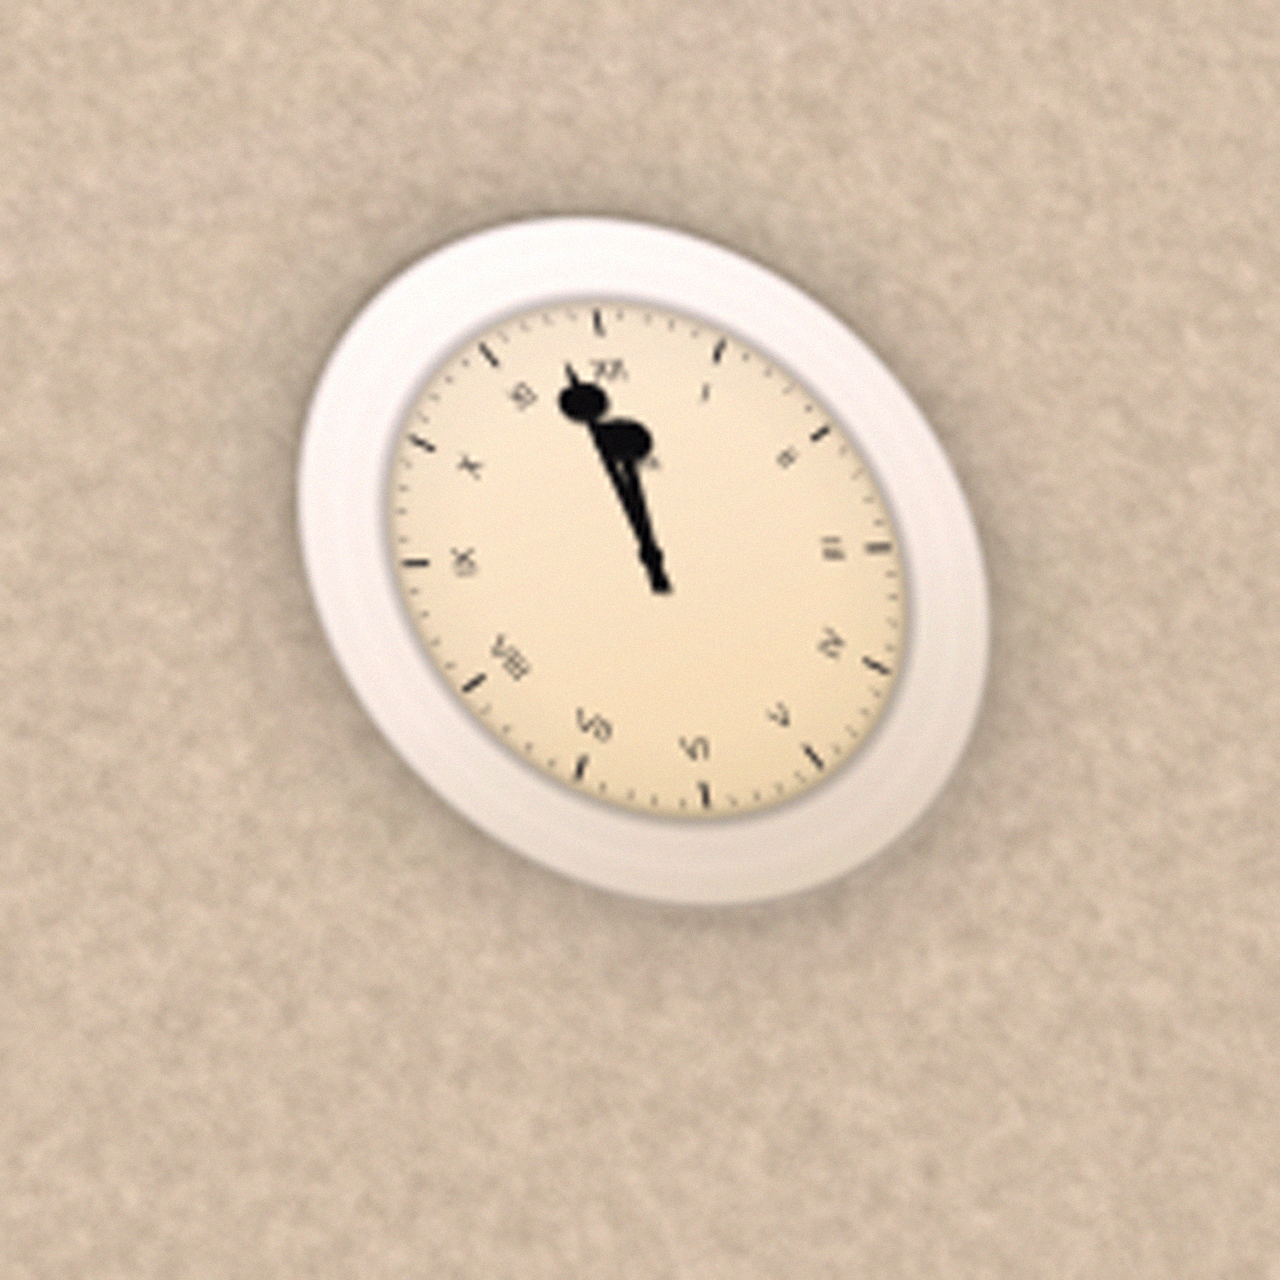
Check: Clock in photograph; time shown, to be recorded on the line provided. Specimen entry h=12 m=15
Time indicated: h=11 m=58
